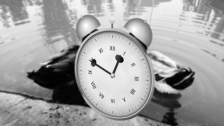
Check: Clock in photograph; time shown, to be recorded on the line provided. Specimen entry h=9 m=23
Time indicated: h=12 m=49
